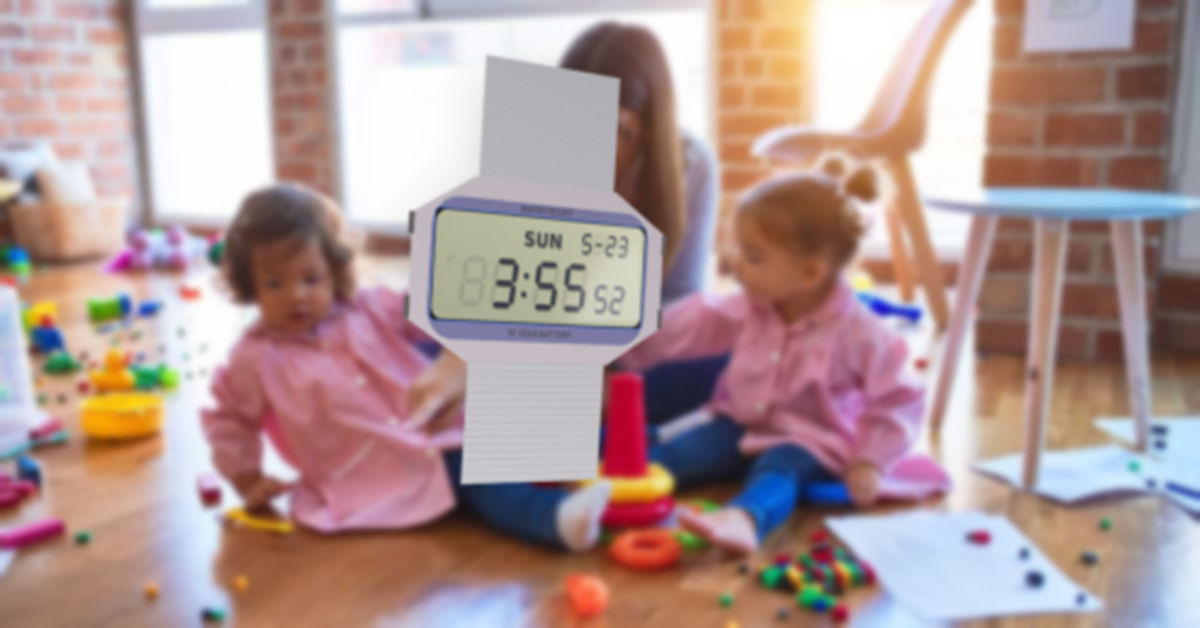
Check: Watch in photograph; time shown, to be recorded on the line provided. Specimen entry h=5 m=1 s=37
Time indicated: h=3 m=55 s=52
